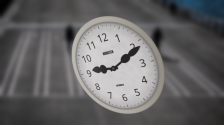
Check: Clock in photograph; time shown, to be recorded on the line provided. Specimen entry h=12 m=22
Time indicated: h=9 m=11
